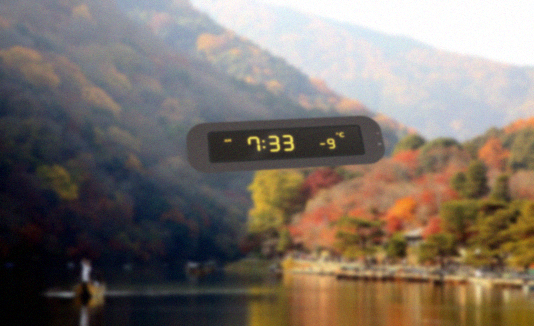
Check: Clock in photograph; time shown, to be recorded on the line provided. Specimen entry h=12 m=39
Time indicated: h=7 m=33
